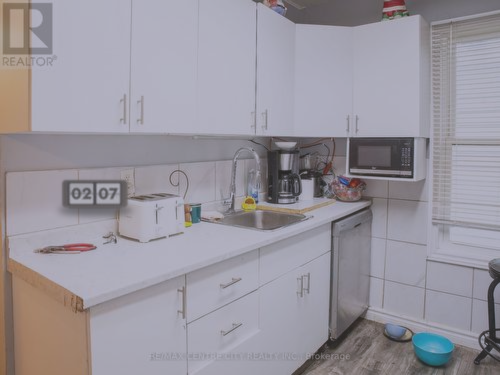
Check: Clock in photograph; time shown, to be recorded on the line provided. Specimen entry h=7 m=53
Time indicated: h=2 m=7
